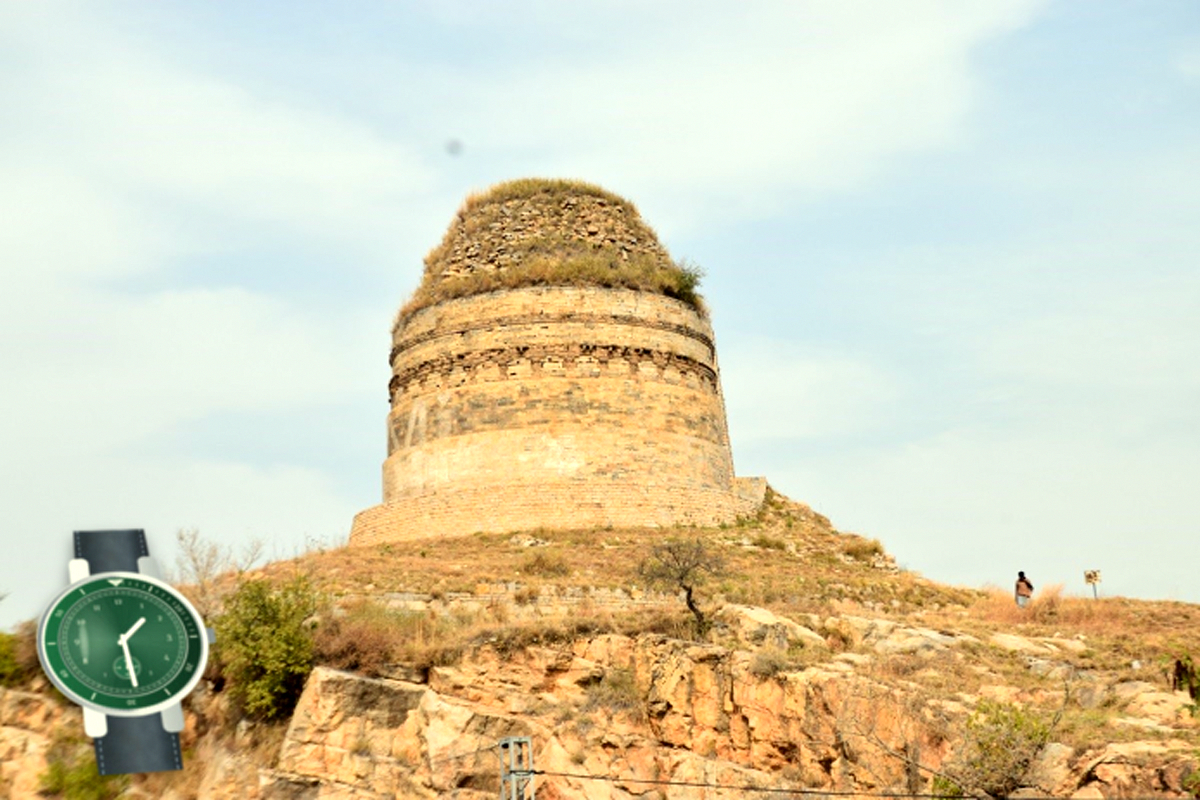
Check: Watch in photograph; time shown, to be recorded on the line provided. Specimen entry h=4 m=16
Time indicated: h=1 m=29
